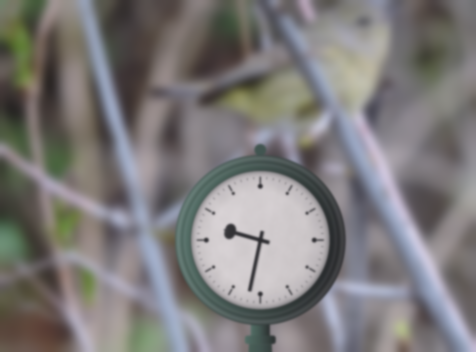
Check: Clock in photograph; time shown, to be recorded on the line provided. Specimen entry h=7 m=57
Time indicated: h=9 m=32
